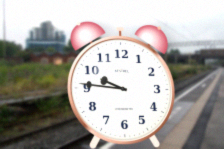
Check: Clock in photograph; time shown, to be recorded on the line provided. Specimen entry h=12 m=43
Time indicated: h=9 m=46
